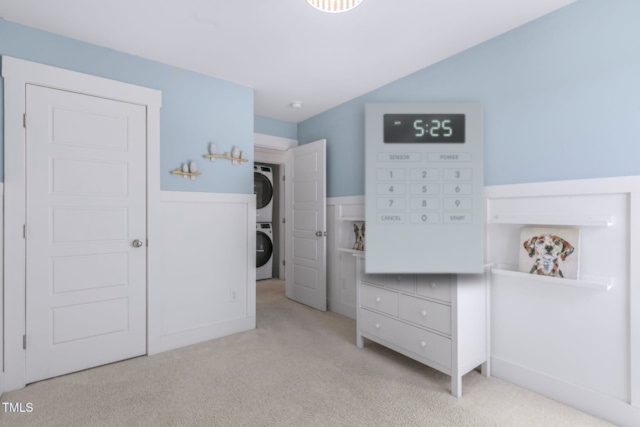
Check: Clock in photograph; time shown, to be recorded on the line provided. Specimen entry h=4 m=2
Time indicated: h=5 m=25
